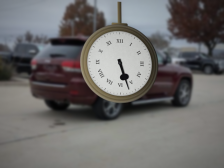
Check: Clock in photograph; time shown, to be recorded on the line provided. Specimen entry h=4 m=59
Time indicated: h=5 m=27
